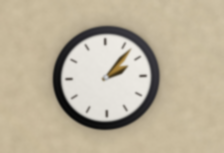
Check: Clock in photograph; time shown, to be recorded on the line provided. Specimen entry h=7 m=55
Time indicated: h=2 m=7
